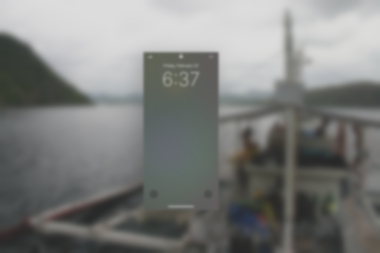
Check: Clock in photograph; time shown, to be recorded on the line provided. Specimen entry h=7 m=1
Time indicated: h=6 m=37
